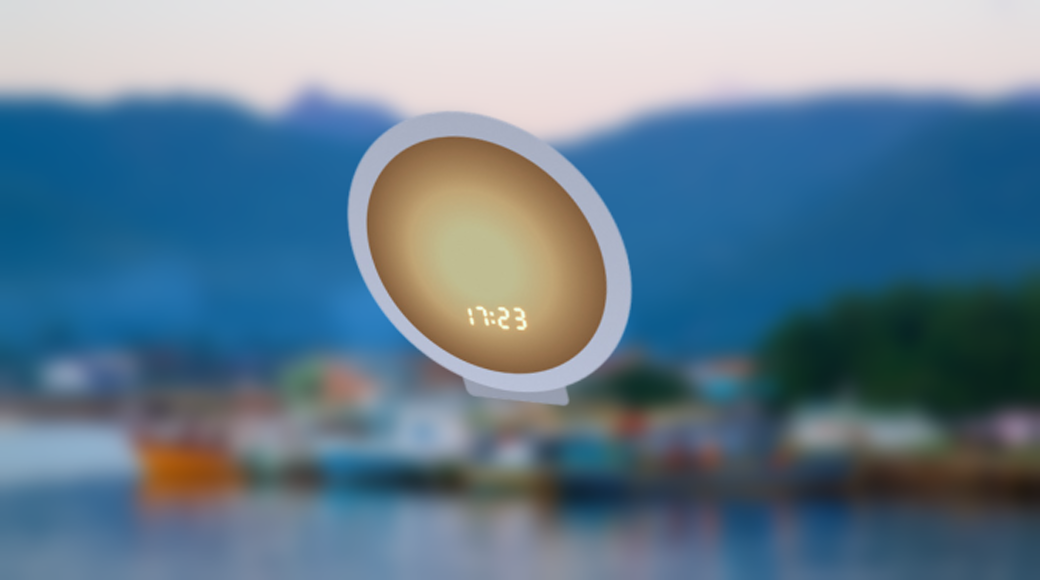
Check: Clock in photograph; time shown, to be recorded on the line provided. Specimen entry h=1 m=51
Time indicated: h=17 m=23
